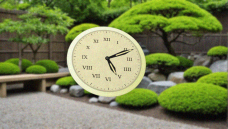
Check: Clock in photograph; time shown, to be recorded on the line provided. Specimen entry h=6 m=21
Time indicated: h=5 m=11
